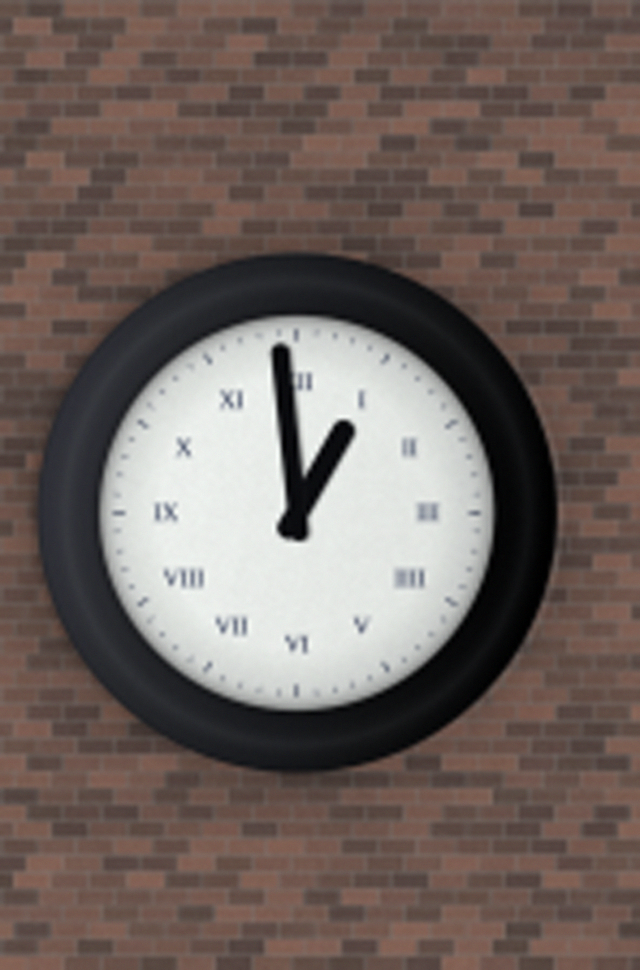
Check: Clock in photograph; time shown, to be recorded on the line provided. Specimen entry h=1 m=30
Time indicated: h=12 m=59
